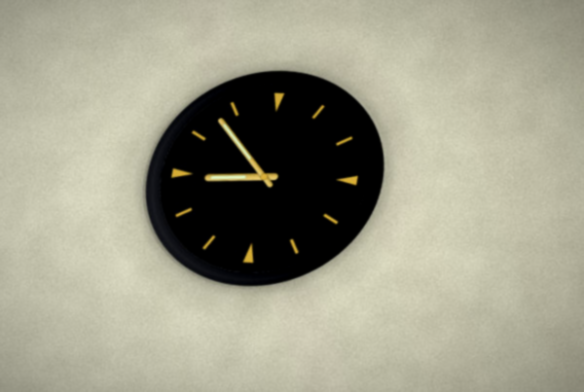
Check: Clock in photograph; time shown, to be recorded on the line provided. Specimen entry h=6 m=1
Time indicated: h=8 m=53
